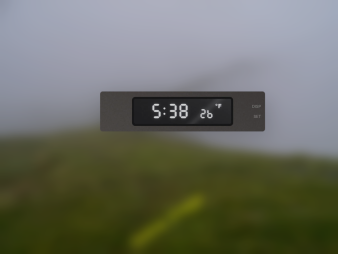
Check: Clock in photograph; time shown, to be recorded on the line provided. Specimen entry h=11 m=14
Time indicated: h=5 m=38
